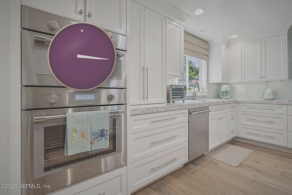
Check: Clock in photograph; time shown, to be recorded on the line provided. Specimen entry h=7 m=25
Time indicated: h=3 m=16
